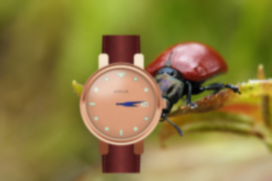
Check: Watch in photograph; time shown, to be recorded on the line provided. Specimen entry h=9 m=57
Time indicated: h=3 m=14
